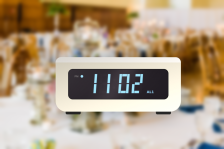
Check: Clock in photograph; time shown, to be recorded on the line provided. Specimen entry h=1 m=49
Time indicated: h=11 m=2
